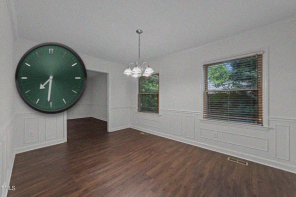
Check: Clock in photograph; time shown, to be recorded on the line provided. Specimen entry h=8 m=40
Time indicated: h=7 m=31
